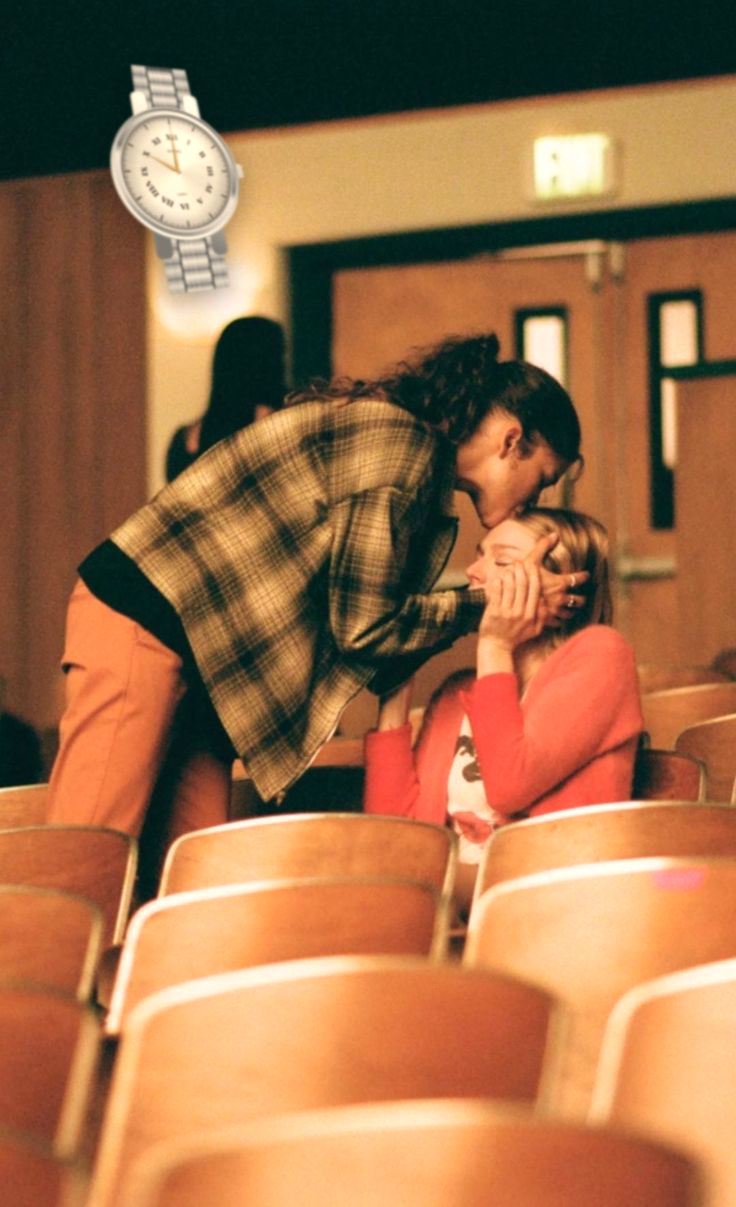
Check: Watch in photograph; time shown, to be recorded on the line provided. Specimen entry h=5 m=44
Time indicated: h=10 m=0
